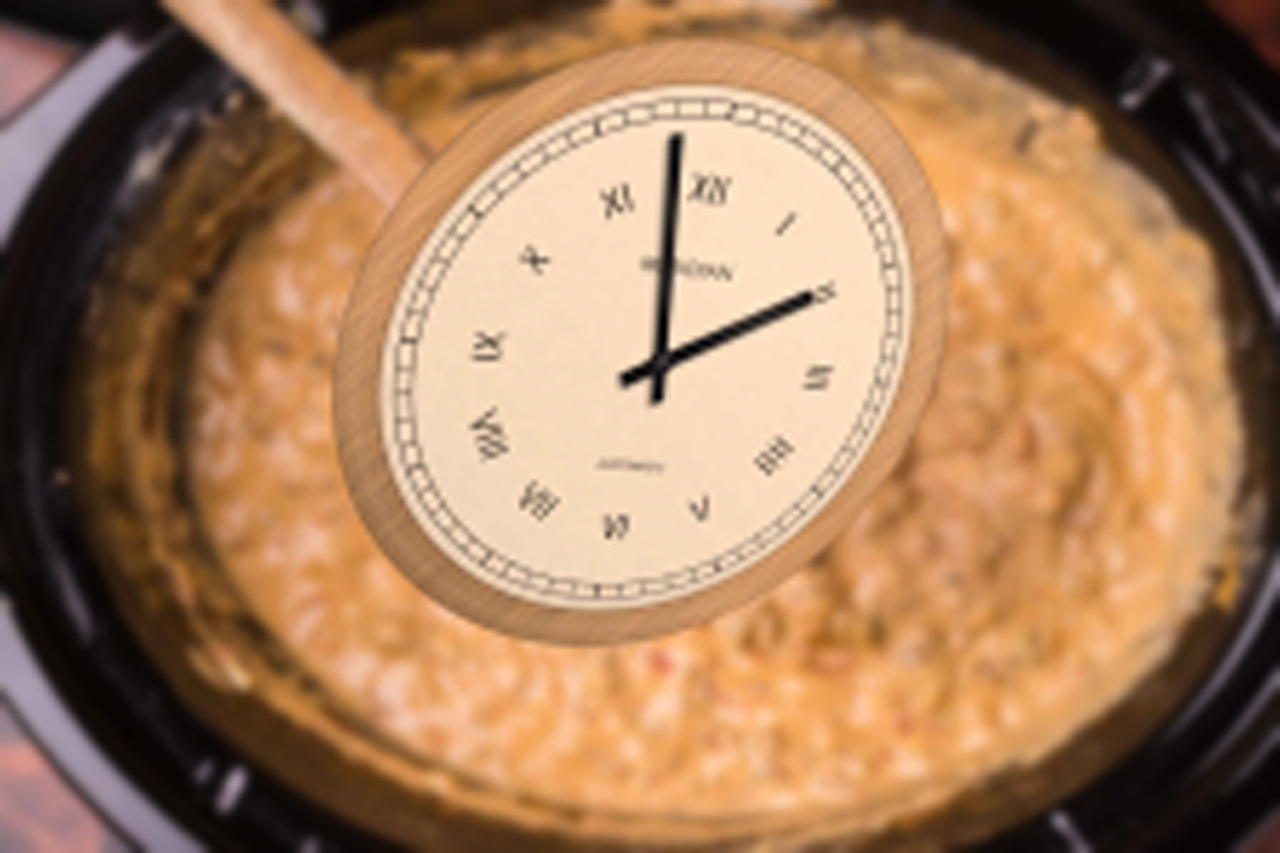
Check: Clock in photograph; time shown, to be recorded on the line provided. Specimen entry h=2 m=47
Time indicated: h=1 m=58
